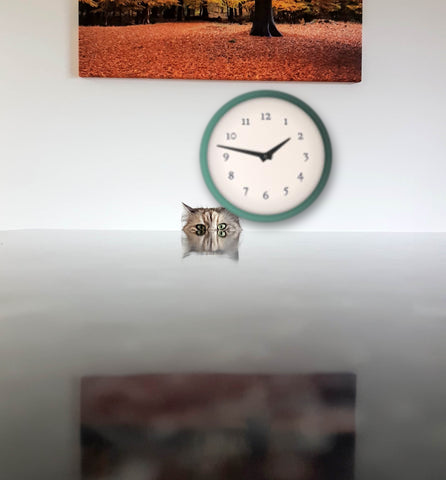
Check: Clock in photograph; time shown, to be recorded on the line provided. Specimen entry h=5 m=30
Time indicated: h=1 m=47
